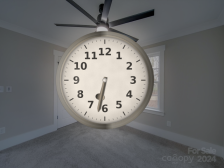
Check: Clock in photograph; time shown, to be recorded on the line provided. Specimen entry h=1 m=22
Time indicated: h=6 m=32
